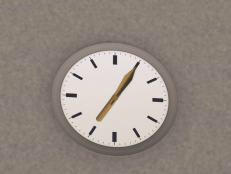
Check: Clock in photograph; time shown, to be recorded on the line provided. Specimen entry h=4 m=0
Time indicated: h=7 m=5
